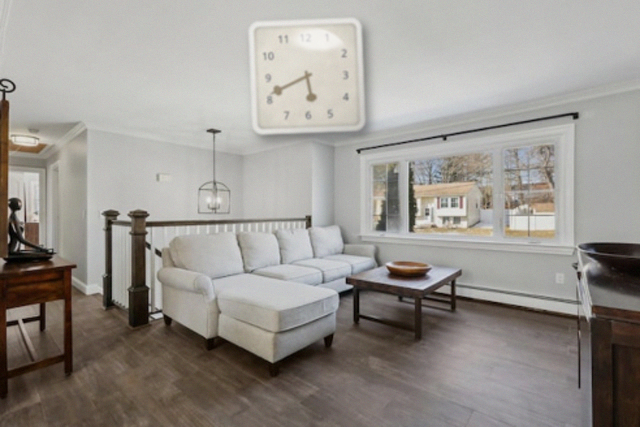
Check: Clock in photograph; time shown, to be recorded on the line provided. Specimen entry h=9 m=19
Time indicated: h=5 m=41
